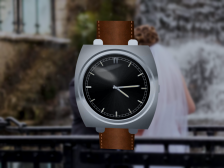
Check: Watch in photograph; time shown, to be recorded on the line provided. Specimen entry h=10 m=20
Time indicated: h=4 m=14
